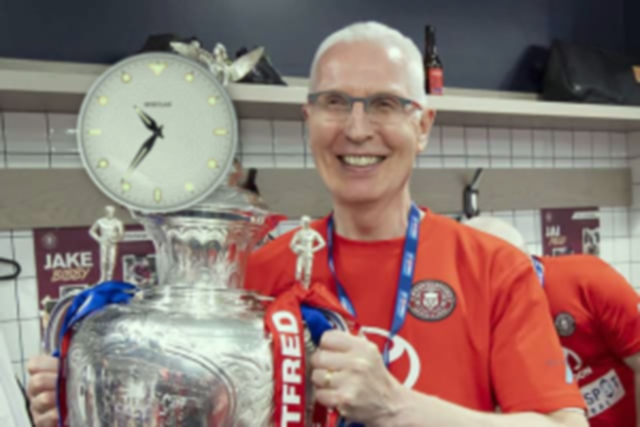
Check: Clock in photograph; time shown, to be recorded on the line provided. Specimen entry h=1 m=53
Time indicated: h=10 m=36
